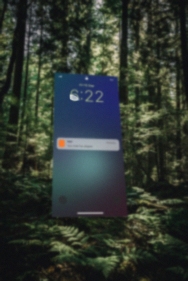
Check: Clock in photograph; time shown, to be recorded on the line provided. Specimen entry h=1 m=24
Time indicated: h=6 m=22
